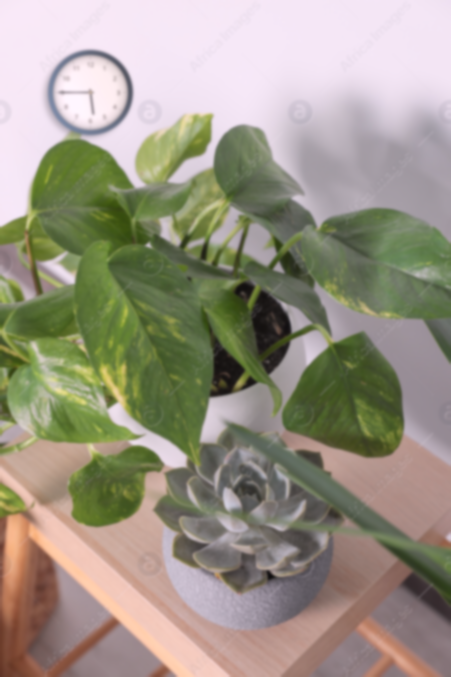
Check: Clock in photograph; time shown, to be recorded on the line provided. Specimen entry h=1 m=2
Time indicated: h=5 m=45
